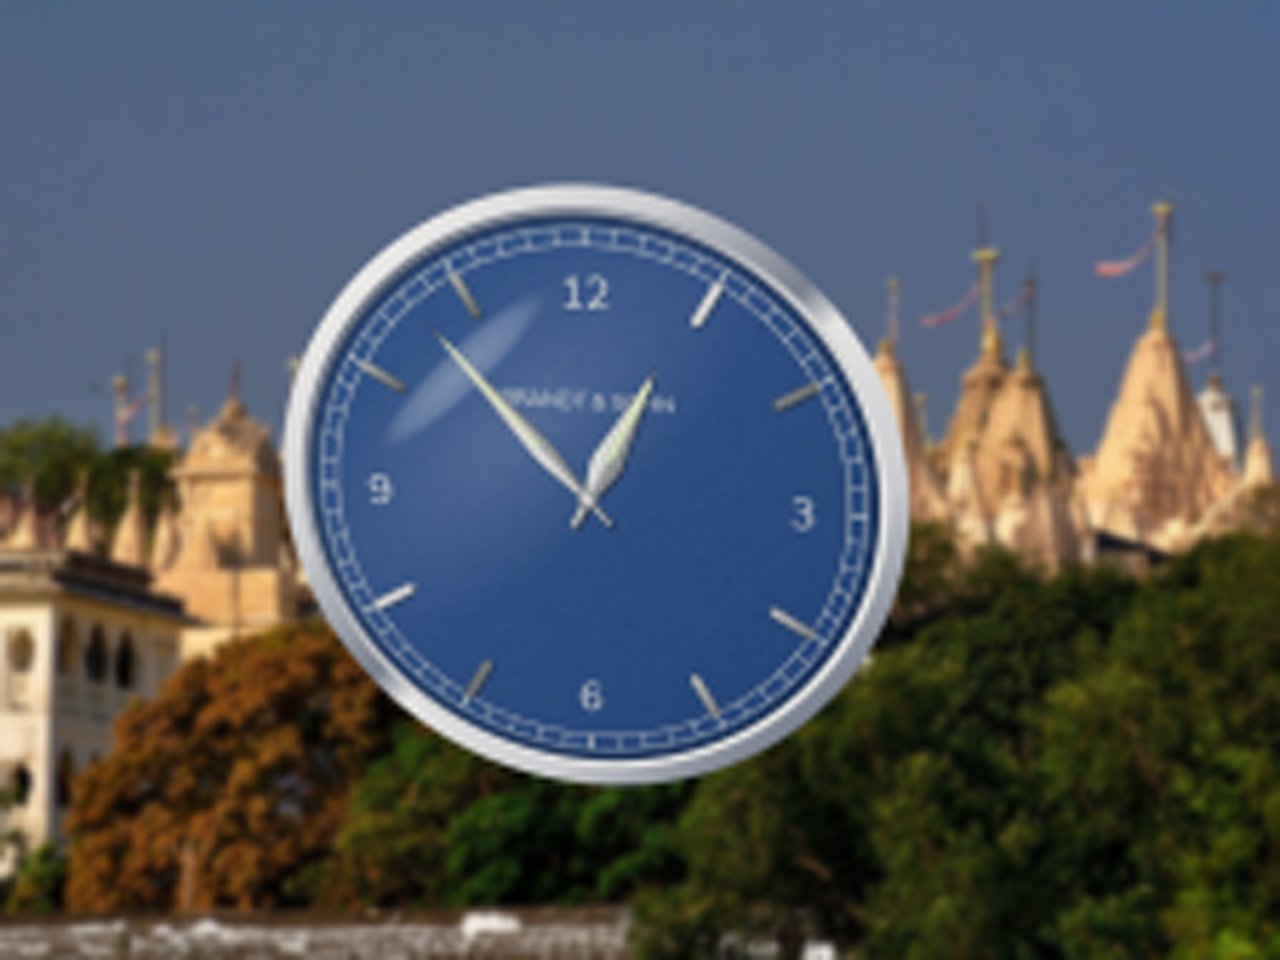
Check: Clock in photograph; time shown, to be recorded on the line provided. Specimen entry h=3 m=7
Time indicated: h=12 m=53
